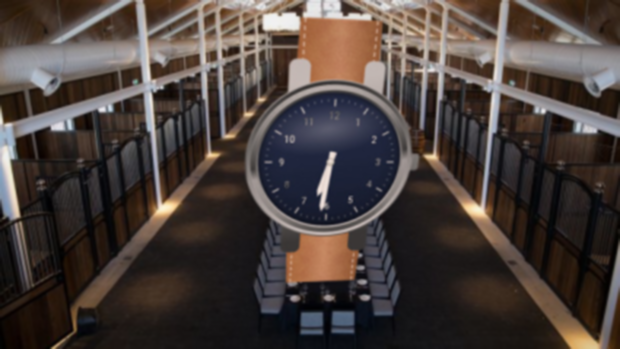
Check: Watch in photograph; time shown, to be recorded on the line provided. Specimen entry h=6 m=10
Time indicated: h=6 m=31
